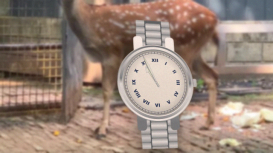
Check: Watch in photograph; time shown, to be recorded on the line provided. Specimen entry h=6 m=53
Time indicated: h=10 m=56
